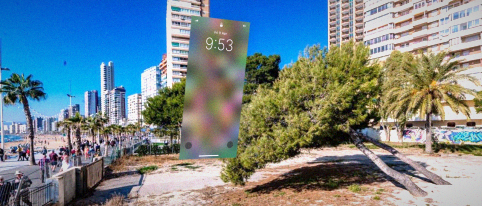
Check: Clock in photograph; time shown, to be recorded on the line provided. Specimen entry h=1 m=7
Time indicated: h=9 m=53
